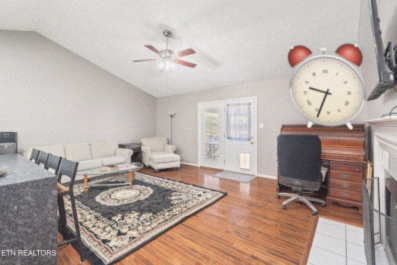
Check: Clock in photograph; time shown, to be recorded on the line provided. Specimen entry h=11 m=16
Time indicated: h=9 m=34
